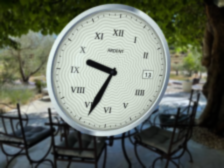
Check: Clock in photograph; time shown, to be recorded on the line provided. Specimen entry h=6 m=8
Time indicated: h=9 m=34
